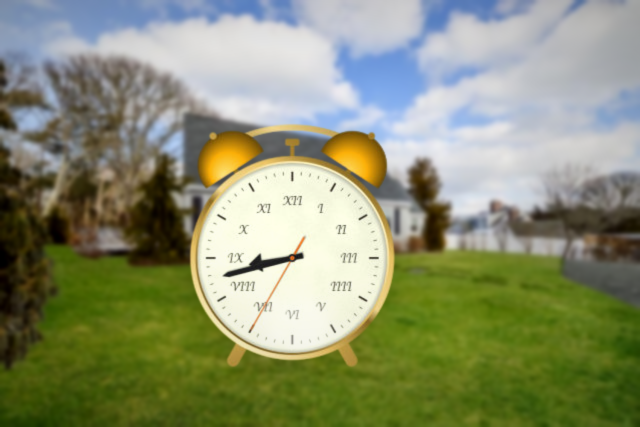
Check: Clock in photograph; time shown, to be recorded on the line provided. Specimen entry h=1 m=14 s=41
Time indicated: h=8 m=42 s=35
